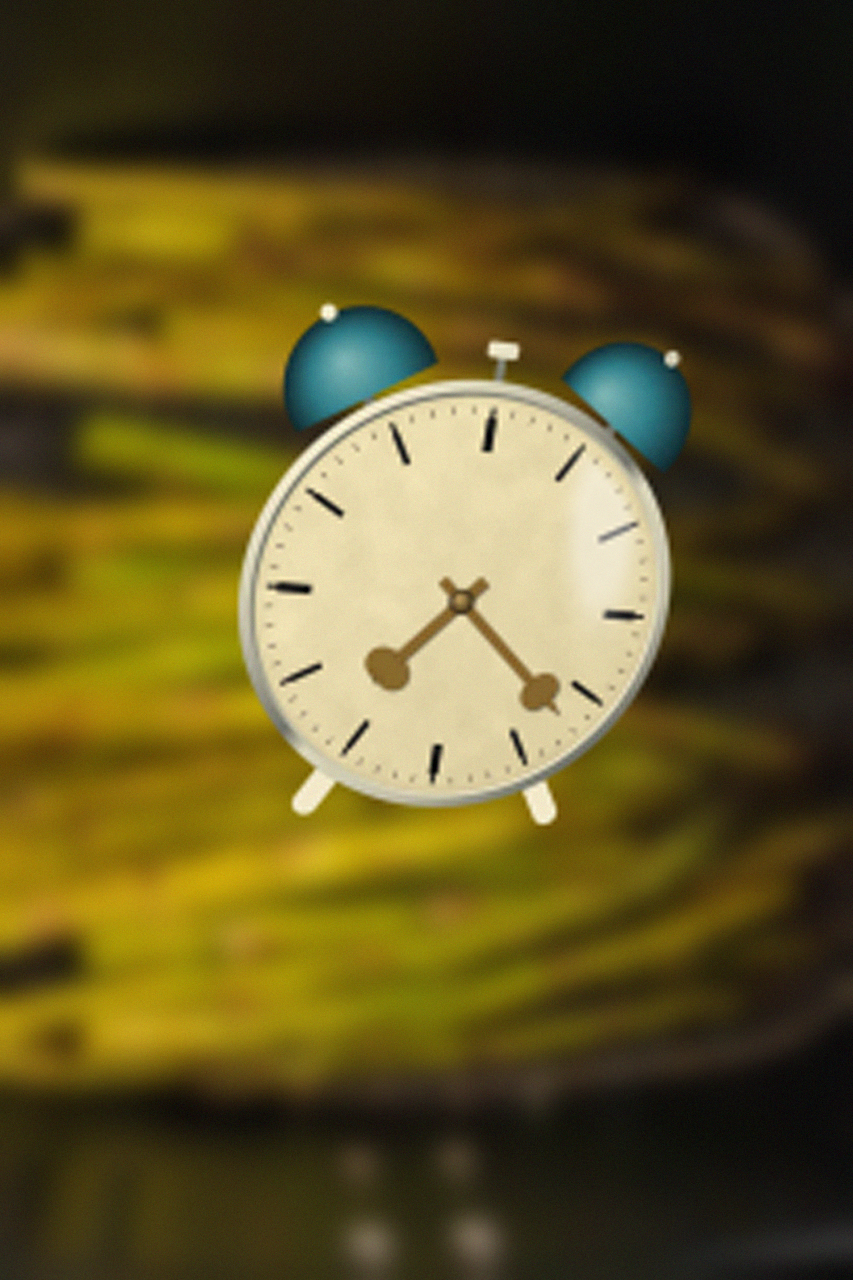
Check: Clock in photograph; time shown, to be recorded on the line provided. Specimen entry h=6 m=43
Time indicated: h=7 m=22
